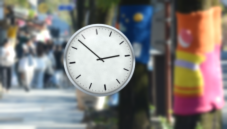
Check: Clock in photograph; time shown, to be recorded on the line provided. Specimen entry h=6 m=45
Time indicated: h=2 m=53
